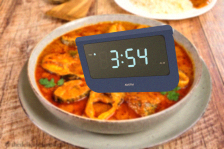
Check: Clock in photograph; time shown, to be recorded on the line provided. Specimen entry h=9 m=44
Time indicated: h=3 m=54
